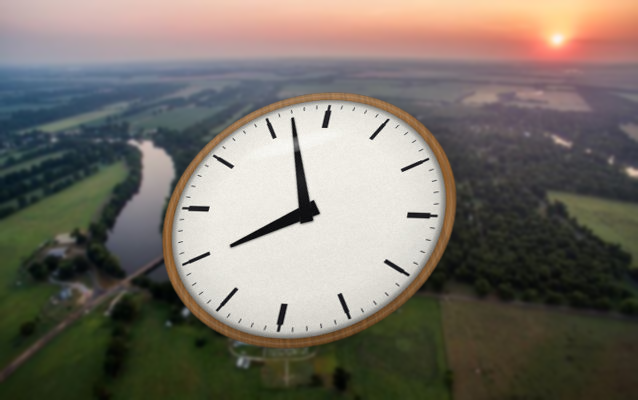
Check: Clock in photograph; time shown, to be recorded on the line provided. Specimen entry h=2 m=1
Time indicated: h=7 m=57
